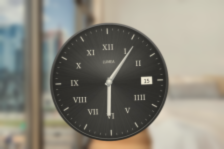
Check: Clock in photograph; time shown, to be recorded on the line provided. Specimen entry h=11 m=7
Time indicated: h=6 m=6
